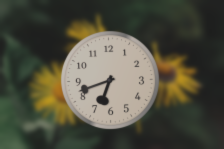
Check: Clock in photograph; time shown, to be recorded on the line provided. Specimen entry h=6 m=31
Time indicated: h=6 m=42
